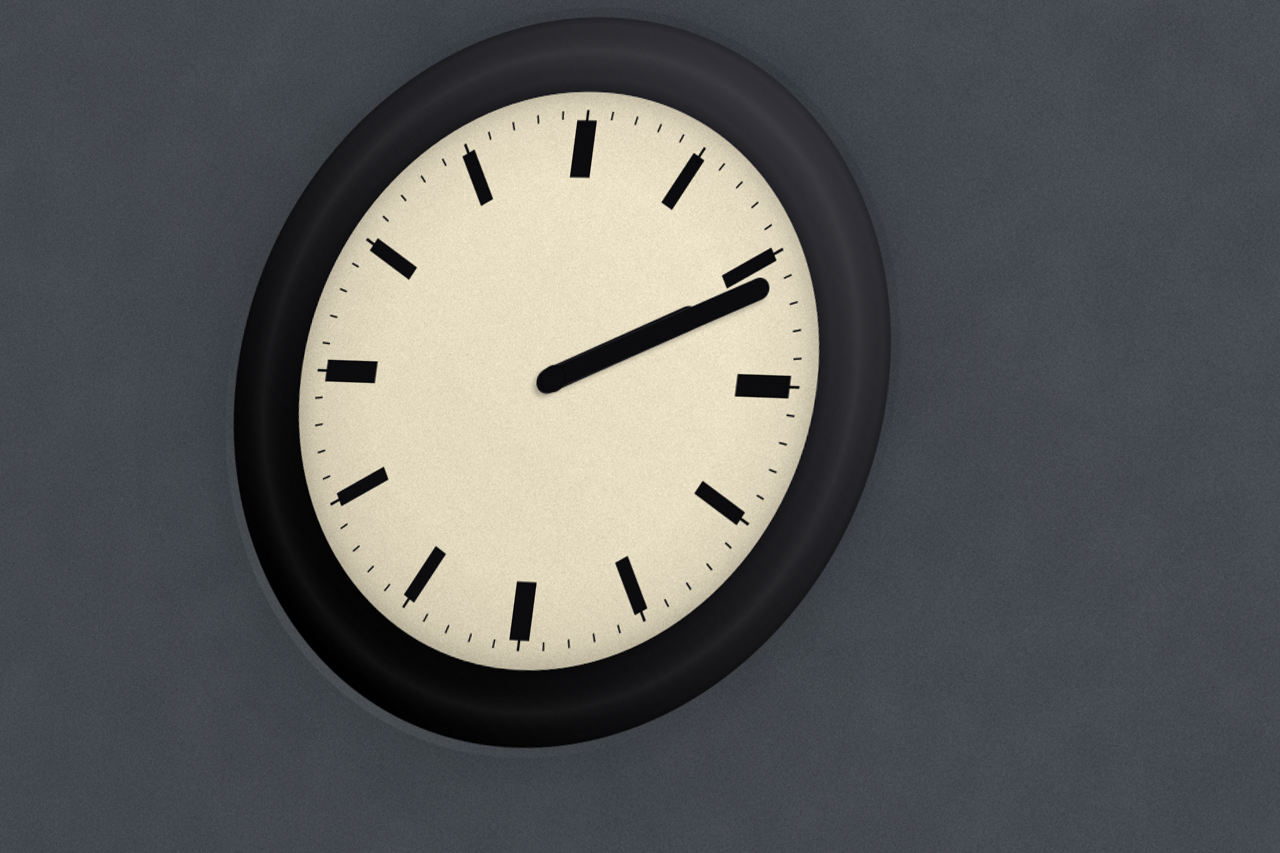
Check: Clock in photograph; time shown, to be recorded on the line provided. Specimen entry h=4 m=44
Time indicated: h=2 m=11
